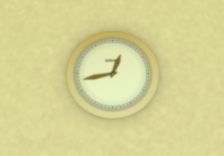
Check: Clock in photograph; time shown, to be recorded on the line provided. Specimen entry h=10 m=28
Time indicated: h=12 m=43
